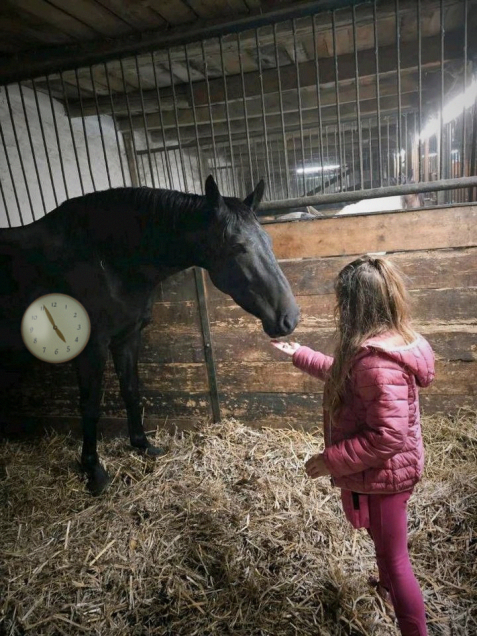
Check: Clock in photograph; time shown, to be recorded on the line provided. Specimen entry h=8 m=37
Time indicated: h=4 m=56
